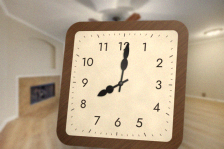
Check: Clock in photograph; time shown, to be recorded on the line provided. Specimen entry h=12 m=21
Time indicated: h=8 m=1
